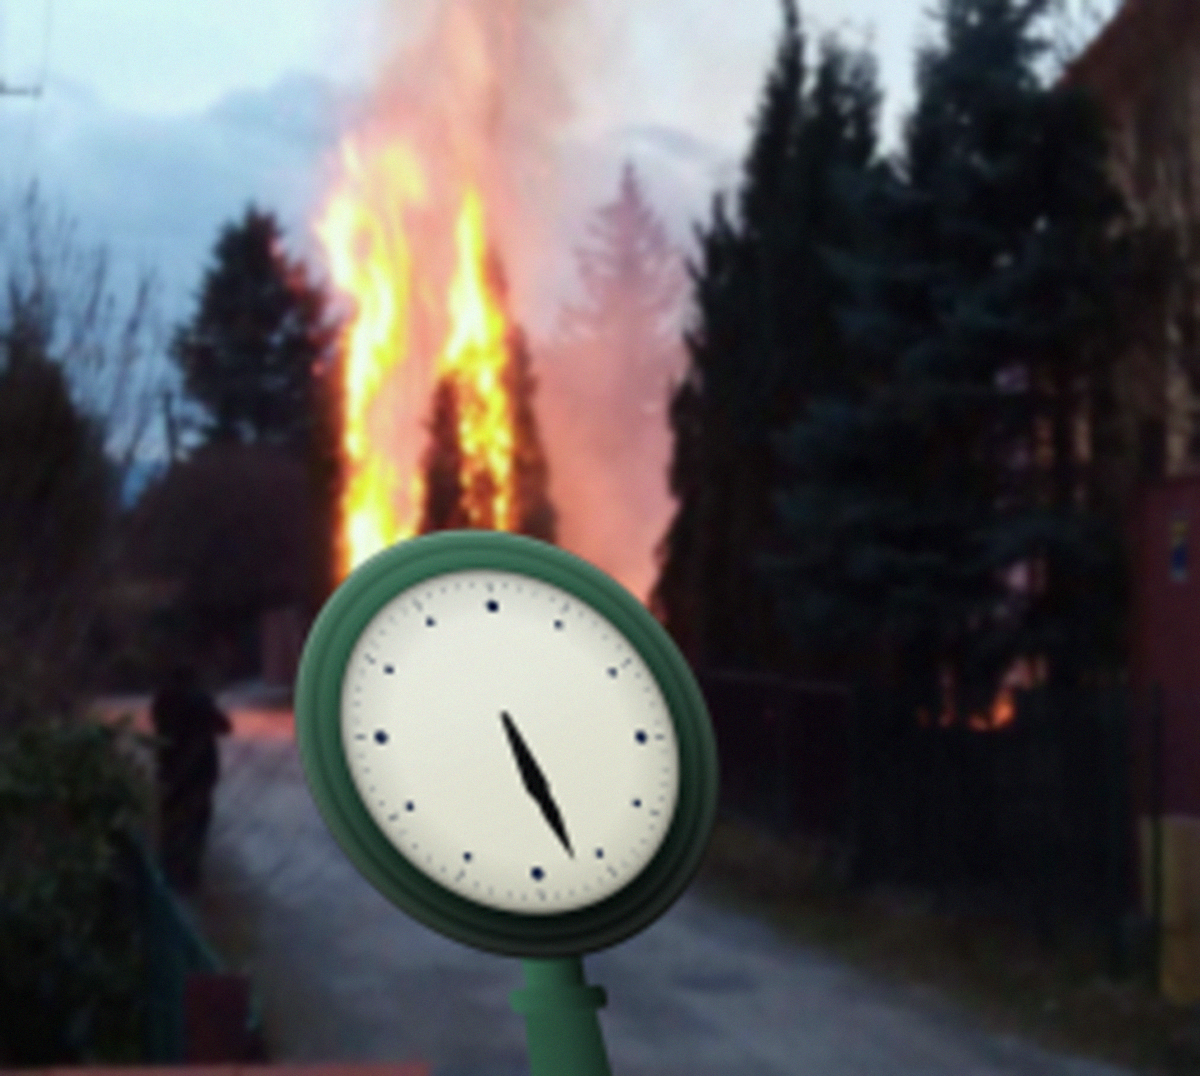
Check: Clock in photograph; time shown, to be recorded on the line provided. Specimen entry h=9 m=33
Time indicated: h=5 m=27
